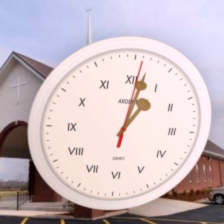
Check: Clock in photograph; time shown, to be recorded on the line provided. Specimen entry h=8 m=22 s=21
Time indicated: h=1 m=2 s=1
